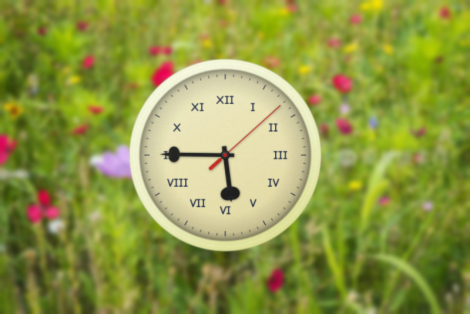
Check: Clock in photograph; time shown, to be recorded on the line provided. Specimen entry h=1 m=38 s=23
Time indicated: h=5 m=45 s=8
